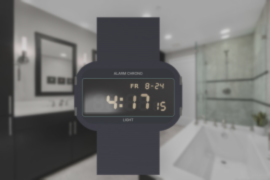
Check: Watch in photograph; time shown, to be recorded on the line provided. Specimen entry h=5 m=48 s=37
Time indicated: h=4 m=17 s=15
